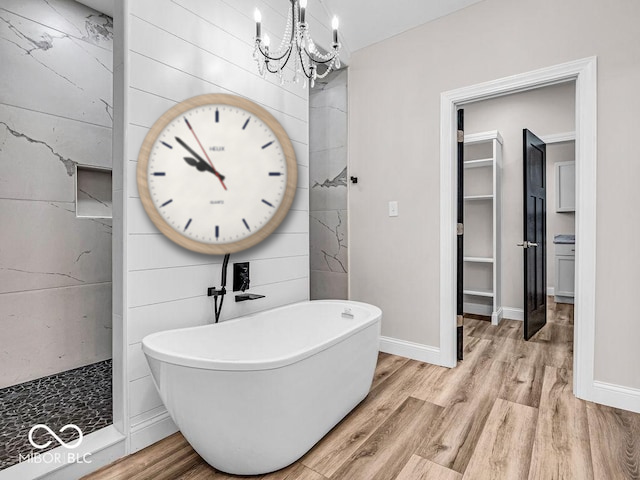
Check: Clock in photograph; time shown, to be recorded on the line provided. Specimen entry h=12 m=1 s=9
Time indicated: h=9 m=51 s=55
